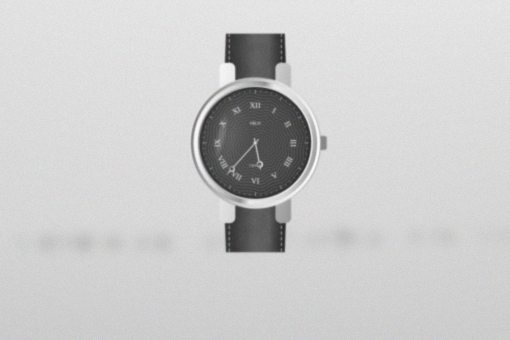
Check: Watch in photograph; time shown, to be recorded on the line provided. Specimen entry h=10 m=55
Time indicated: h=5 m=37
